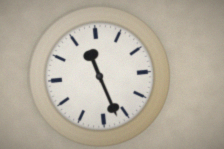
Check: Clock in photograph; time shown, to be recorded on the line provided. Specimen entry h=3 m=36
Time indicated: h=11 m=27
